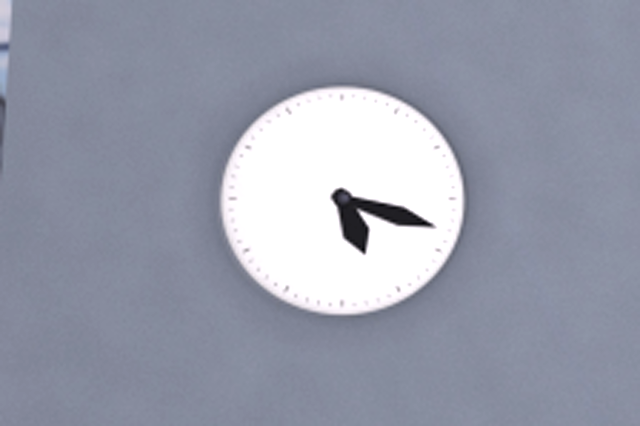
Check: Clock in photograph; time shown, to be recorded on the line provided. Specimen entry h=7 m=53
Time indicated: h=5 m=18
